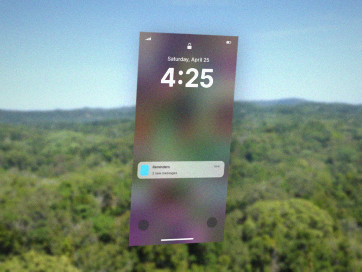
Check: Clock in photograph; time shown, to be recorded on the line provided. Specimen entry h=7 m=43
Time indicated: h=4 m=25
